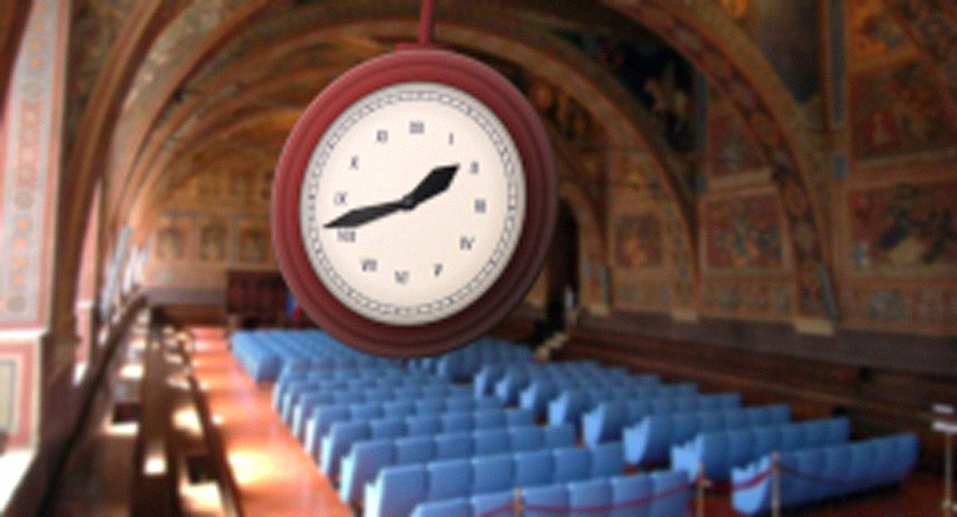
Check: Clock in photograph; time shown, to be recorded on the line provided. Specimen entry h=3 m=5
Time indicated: h=1 m=42
